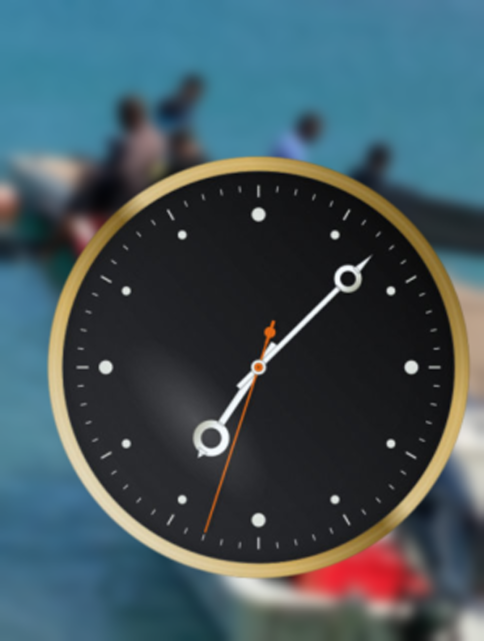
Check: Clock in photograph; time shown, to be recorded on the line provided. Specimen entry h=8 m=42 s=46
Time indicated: h=7 m=7 s=33
